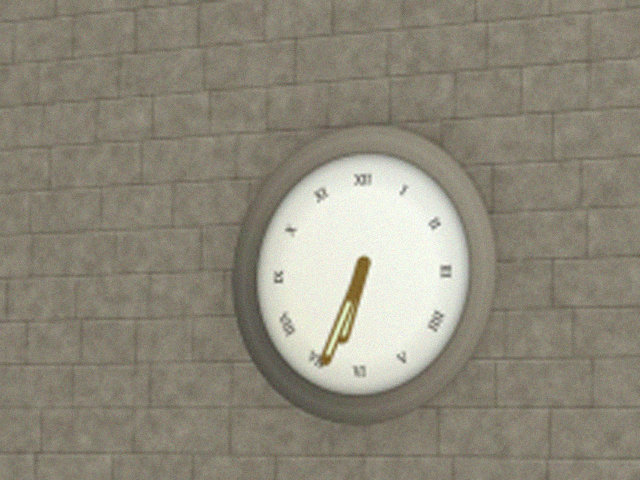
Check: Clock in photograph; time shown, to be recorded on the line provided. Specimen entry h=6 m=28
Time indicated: h=6 m=34
